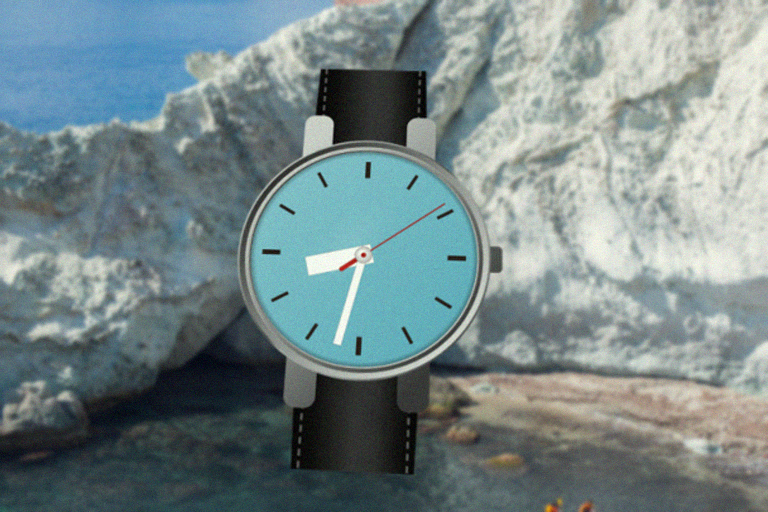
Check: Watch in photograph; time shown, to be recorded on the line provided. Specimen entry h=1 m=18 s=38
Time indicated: h=8 m=32 s=9
